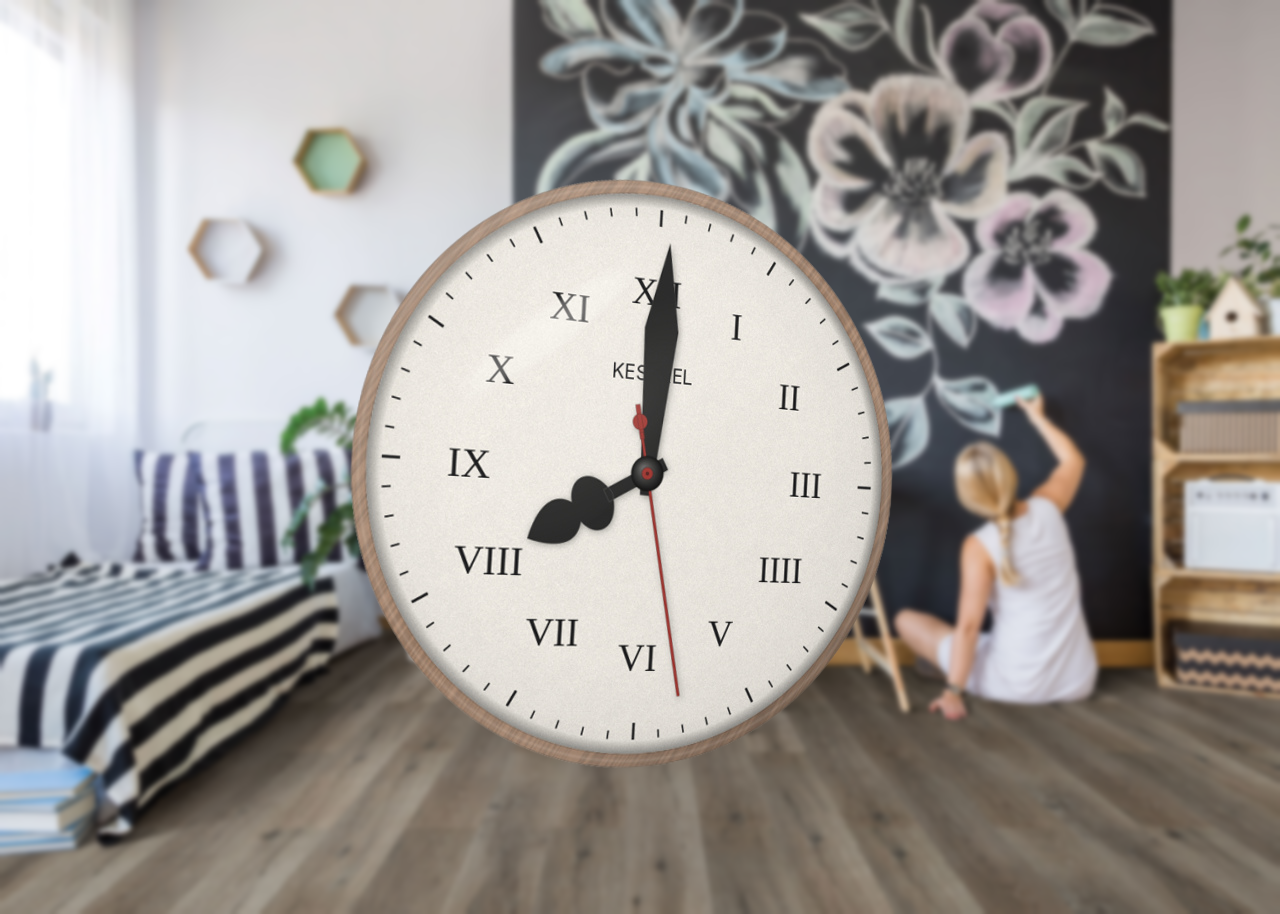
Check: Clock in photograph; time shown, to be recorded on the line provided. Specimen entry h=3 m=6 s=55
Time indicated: h=8 m=0 s=28
